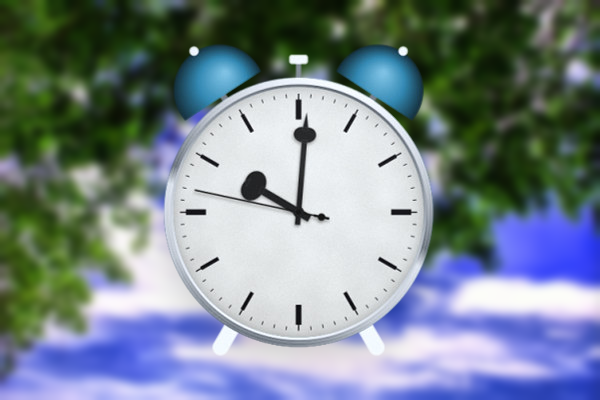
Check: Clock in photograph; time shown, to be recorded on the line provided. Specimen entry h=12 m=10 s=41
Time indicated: h=10 m=0 s=47
